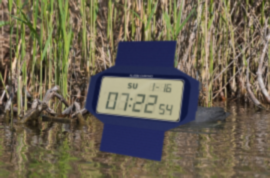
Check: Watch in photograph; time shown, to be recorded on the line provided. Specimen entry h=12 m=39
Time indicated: h=7 m=22
